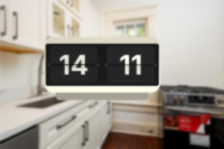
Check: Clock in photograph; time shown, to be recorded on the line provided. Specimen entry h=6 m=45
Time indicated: h=14 m=11
